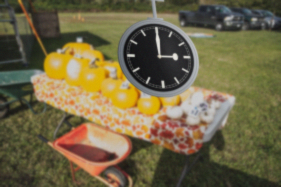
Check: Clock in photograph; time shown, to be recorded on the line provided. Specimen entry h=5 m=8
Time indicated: h=3 m=0
